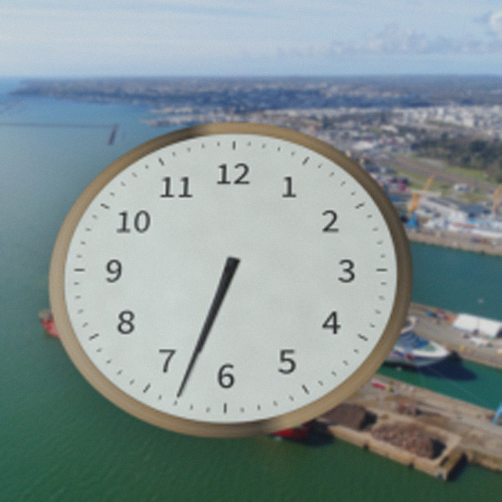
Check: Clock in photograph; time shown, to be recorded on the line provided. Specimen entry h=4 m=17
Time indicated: h=6 m=33
